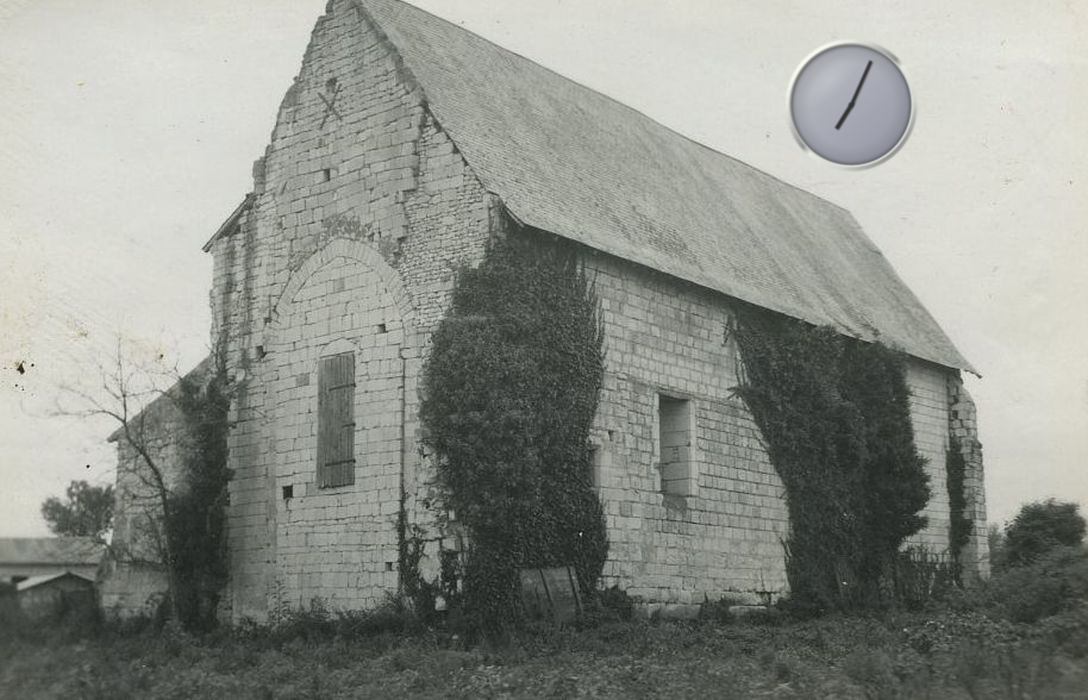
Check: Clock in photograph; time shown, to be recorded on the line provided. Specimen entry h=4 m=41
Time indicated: h=7 m=4
